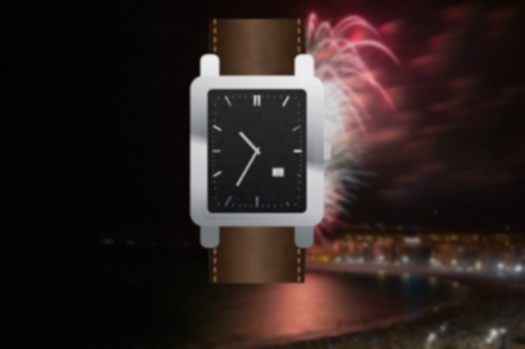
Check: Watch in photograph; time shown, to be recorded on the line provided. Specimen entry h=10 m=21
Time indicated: h=10 m=35
